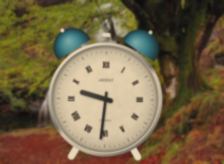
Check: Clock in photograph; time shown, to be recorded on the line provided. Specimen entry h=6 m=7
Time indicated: h=9 m=31
